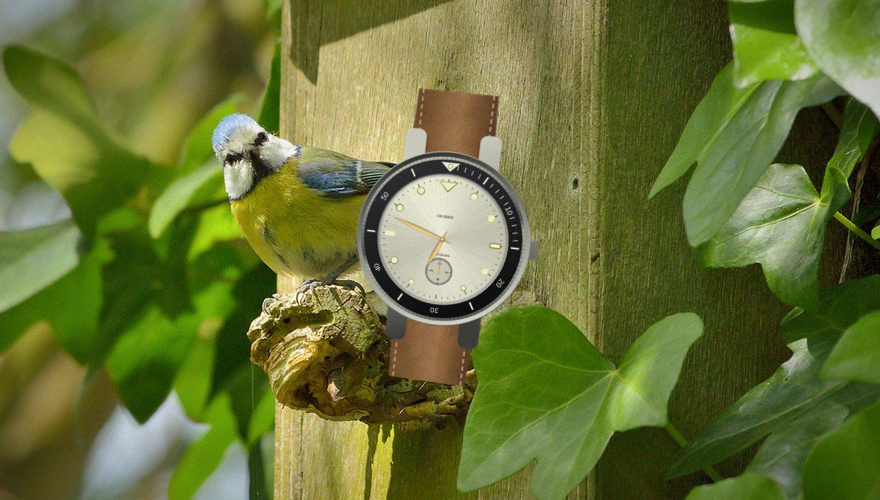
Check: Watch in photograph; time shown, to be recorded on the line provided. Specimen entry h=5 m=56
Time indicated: h=6 m=48
